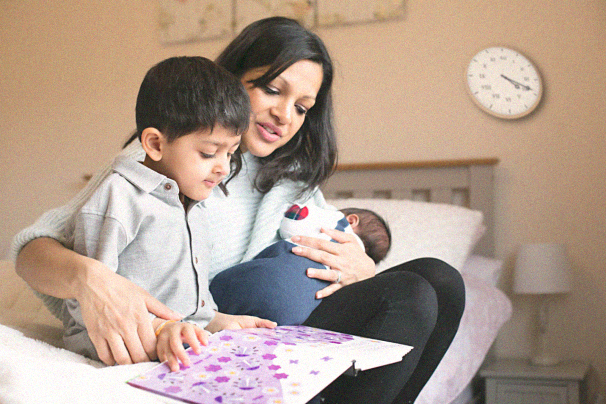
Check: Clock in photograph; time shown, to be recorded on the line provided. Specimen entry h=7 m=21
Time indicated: h=4 m=19
